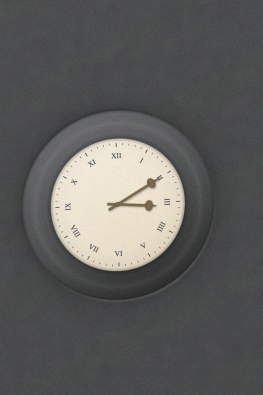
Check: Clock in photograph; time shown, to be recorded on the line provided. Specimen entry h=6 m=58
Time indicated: h=3 m=10
